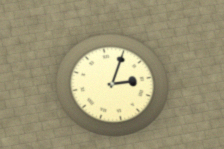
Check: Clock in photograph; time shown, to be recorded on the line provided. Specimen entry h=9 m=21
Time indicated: h=3 m=5
